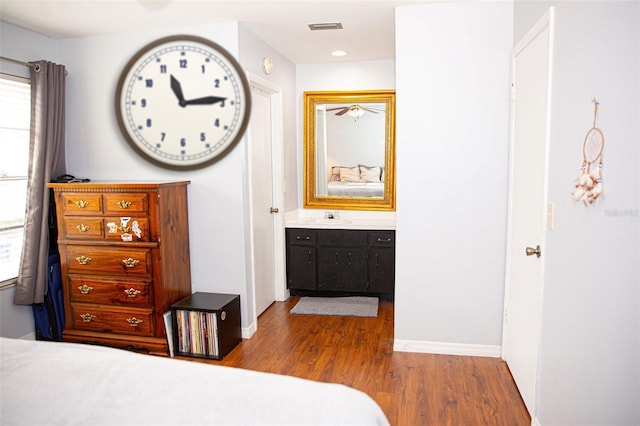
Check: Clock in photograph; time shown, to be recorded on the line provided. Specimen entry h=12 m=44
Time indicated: h=11 m=14
